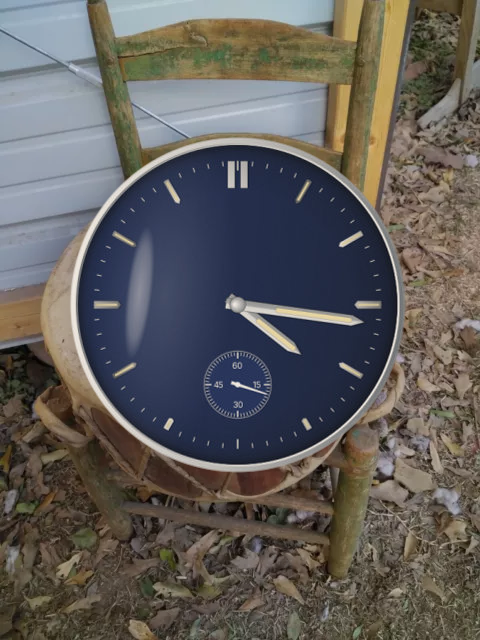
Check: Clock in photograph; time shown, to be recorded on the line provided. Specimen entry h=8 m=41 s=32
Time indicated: h=4 m=16 s=18
